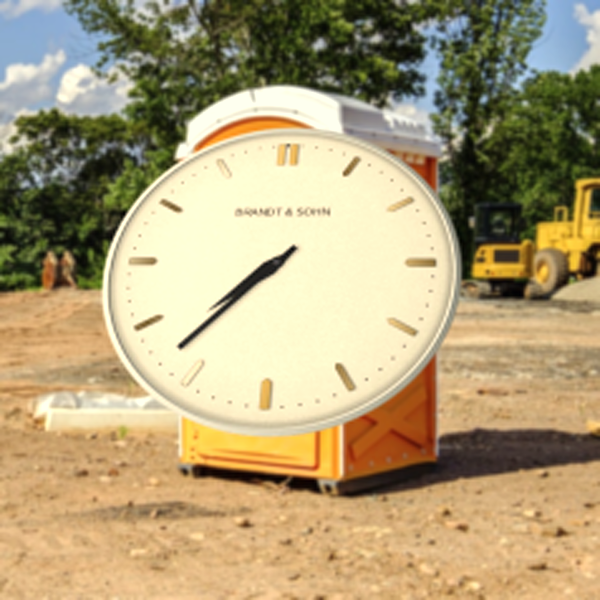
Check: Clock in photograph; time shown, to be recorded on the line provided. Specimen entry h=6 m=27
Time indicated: h=7 m=37
